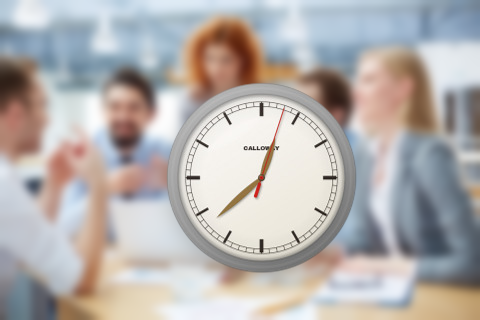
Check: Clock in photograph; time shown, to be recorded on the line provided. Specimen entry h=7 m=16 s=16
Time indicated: h=12 m=38 s=3
